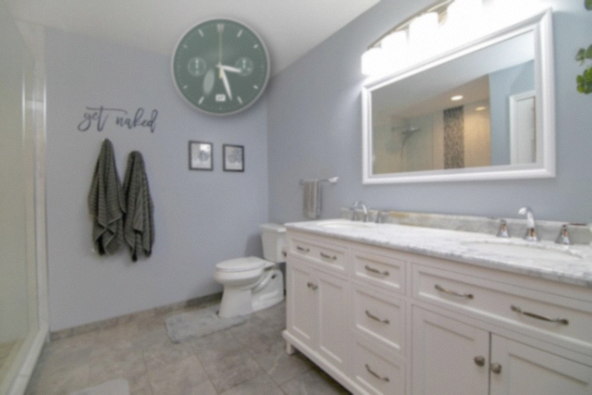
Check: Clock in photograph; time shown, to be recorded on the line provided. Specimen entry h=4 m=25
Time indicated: h=3 m=27
